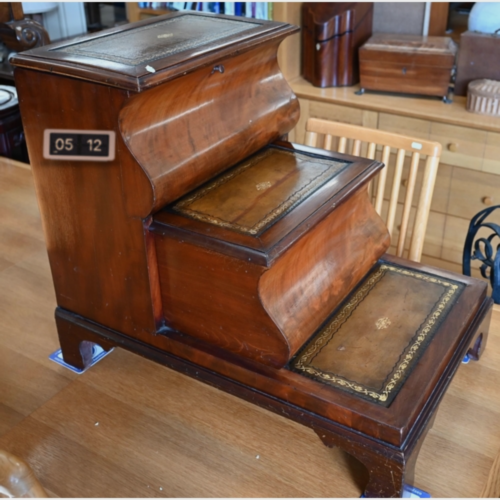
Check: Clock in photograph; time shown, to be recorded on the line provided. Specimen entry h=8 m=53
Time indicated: h=5 m=12
